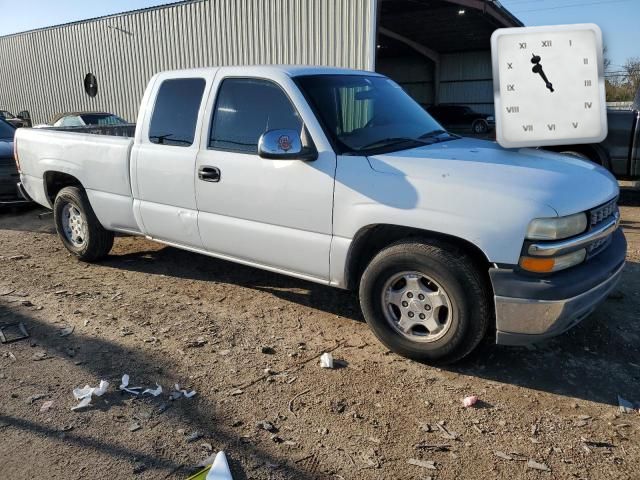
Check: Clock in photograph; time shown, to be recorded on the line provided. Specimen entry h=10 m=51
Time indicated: h=10 m=56
